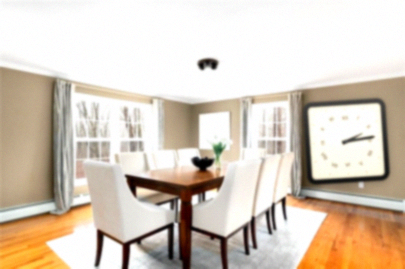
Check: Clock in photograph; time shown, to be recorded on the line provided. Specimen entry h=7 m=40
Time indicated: h=2 m=14
